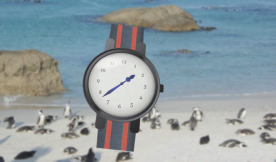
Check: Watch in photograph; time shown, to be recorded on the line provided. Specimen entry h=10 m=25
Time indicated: h=1 m=38
